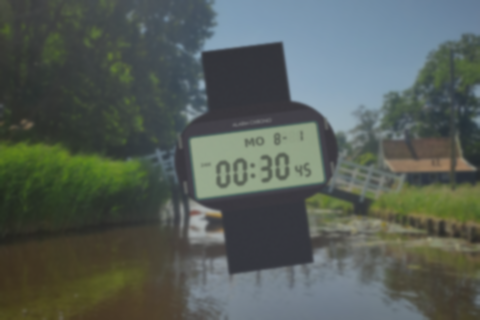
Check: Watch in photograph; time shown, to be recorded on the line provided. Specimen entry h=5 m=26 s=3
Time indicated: h=0 m=30 s=45
